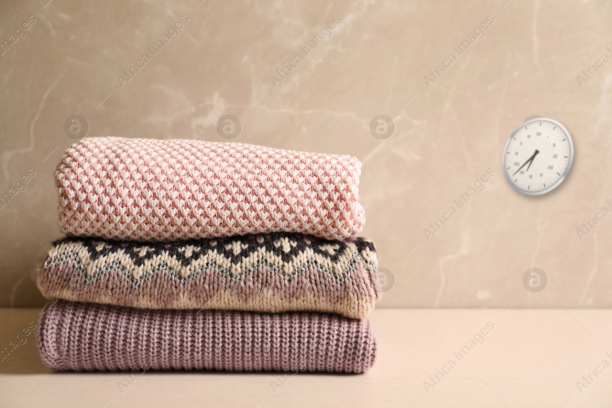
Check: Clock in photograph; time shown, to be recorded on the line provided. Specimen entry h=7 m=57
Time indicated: h=6 m=37
